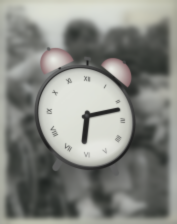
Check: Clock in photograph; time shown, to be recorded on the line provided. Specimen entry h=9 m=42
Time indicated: h=6 m=12
